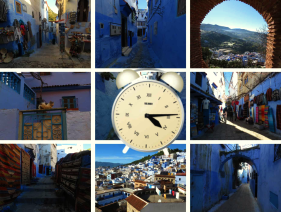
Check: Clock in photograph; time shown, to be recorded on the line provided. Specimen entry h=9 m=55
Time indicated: h=4 m=14
